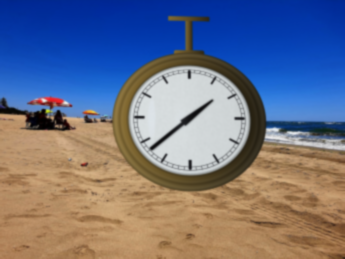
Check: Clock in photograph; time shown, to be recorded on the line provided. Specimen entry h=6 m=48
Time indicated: h=1 m=38
